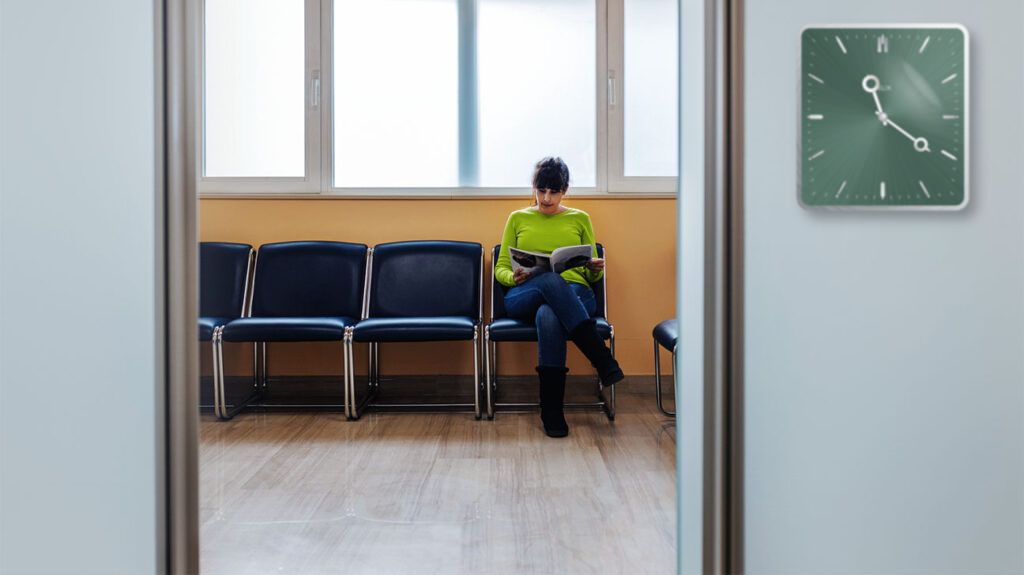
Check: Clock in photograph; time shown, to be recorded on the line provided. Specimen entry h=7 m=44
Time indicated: h=11 m=21
